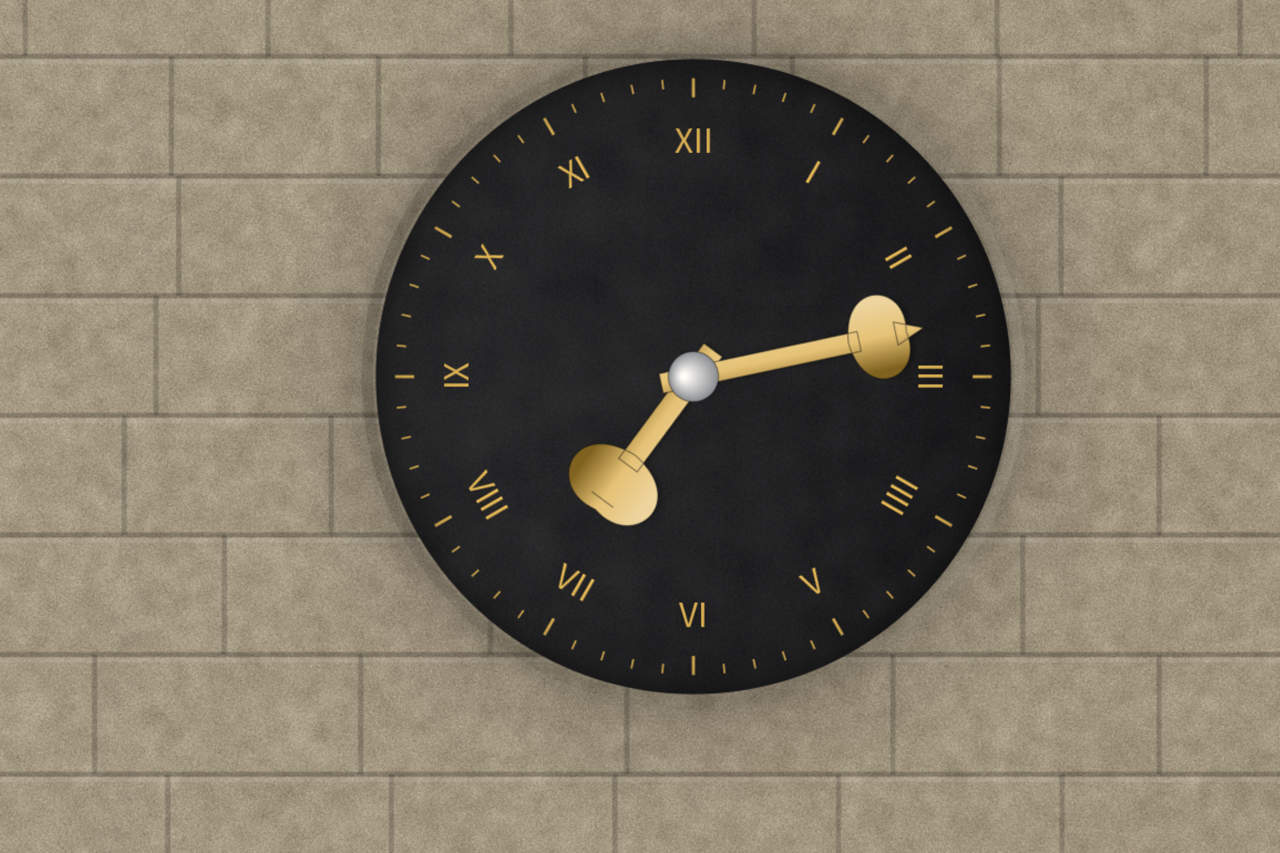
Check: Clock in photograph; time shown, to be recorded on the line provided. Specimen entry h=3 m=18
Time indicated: h=7 m=13
